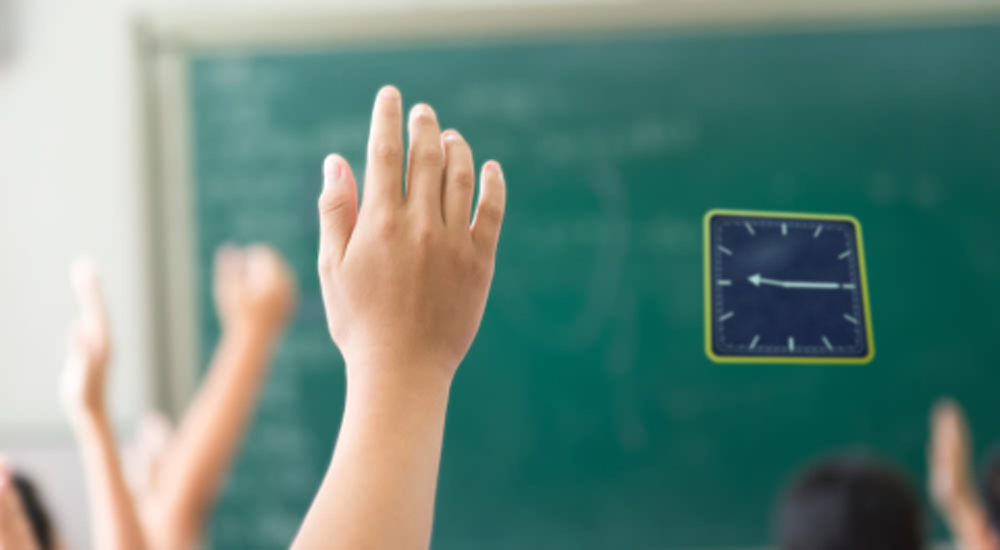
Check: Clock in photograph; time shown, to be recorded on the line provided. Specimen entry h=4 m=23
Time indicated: h=9 m=15
